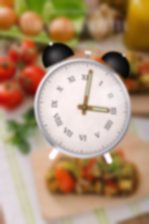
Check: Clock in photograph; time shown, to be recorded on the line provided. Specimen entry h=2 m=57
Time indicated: h=3 m=1
